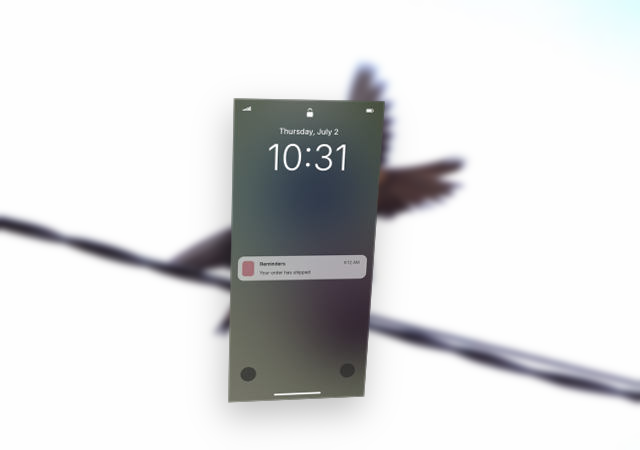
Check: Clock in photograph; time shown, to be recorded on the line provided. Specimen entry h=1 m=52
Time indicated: h=10 m=31
